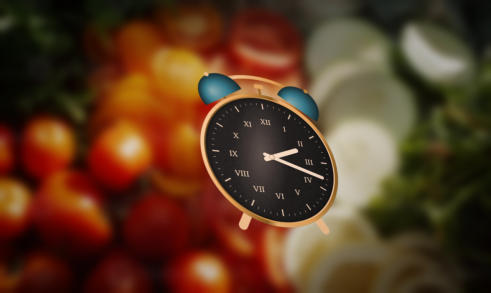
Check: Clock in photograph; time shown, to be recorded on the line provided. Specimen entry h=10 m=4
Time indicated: h=2 m=18
